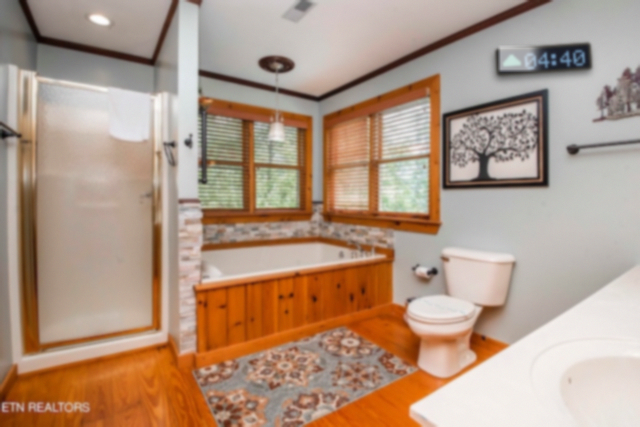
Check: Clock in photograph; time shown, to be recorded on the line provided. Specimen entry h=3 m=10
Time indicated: h=4 m=40
